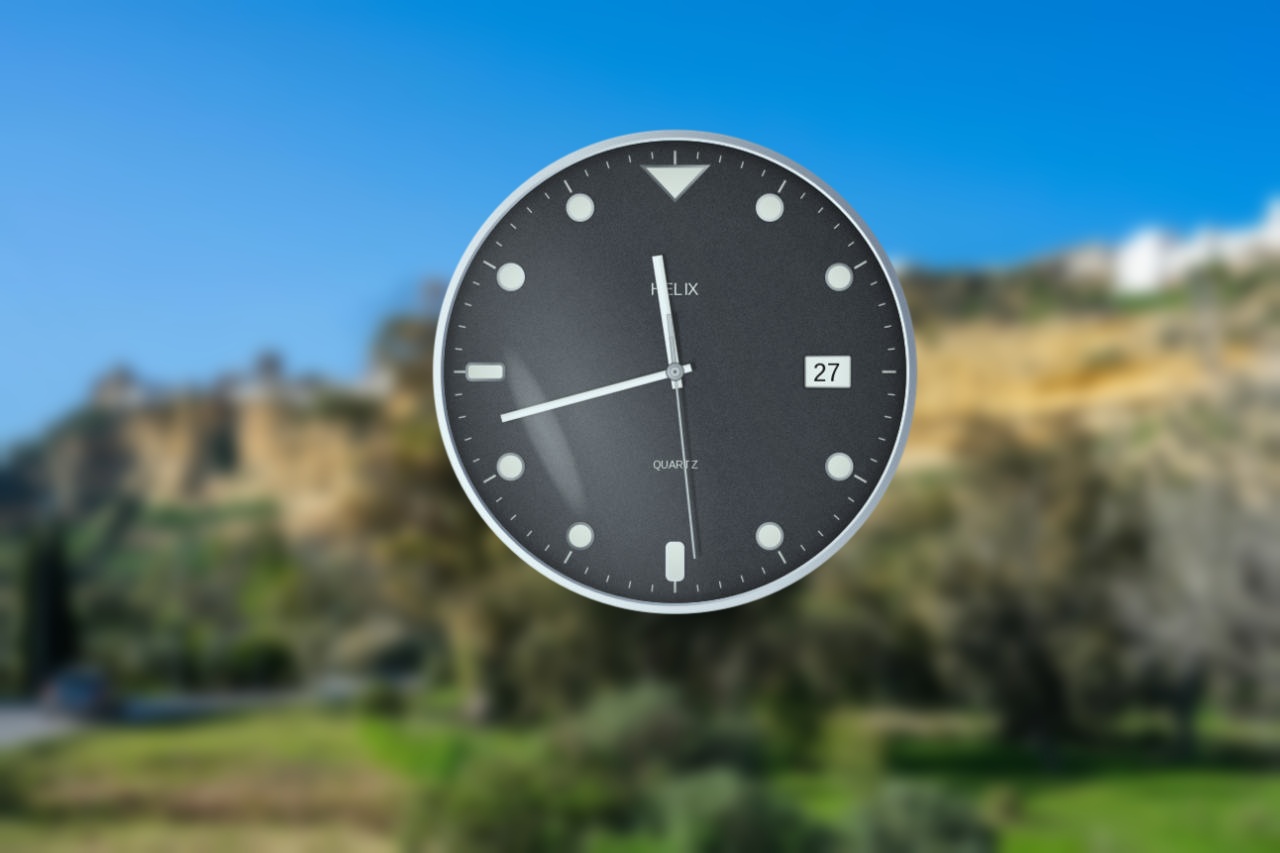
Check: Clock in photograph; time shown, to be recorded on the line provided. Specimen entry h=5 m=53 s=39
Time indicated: h=11 m=42 s=29
